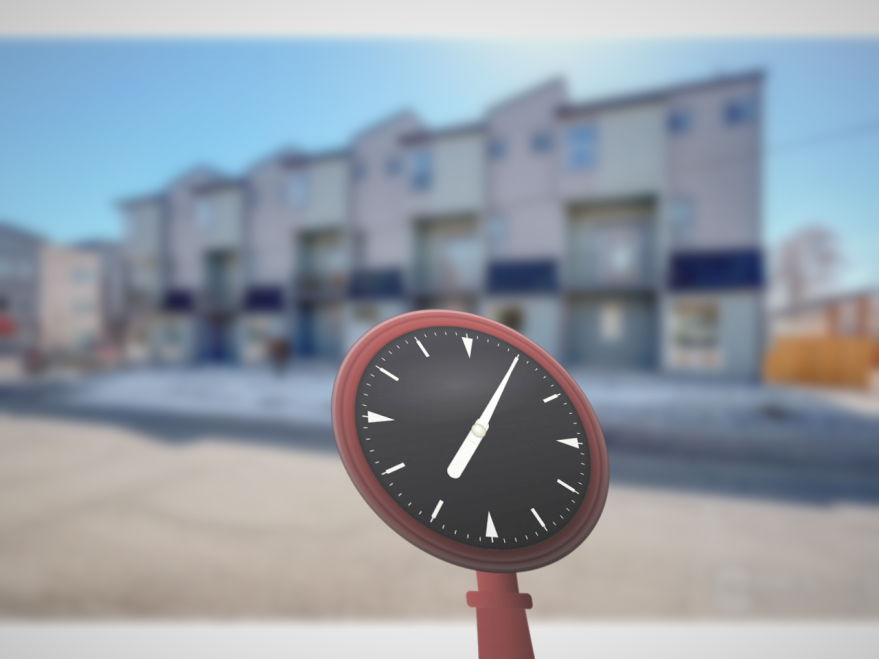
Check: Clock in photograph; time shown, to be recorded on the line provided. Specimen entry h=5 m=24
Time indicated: h=7 m=5
